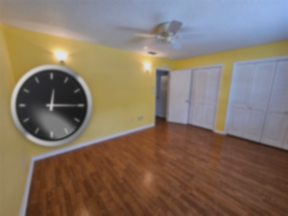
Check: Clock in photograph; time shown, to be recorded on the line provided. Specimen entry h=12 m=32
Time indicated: h=12 m=15
